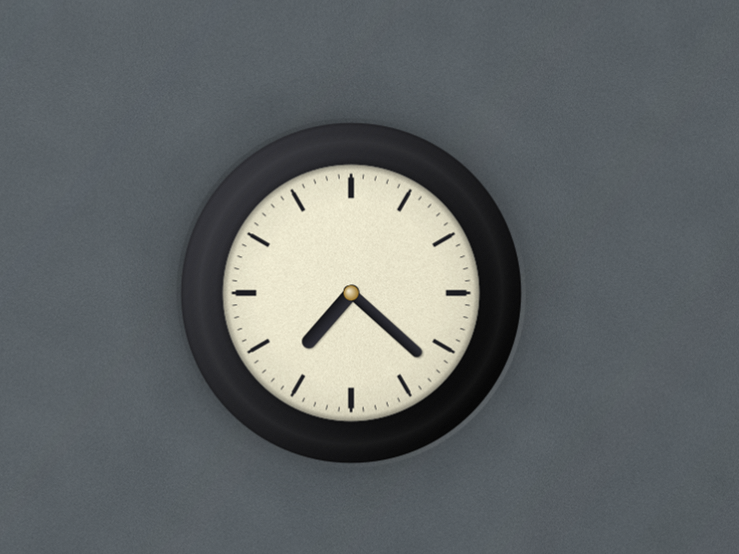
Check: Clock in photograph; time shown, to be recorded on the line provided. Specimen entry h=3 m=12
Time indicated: h=7 m=22
